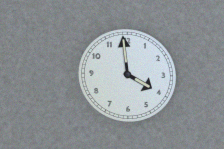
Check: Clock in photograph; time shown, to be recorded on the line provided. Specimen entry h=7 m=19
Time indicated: h=3 m=59
